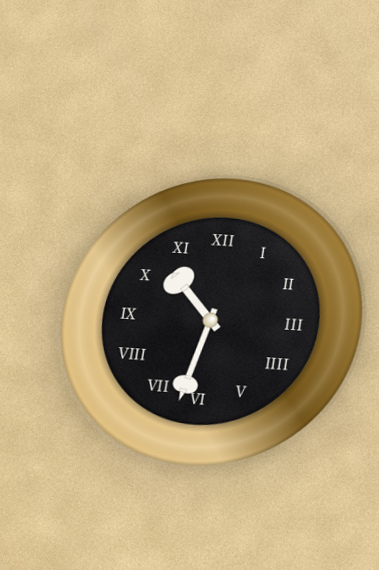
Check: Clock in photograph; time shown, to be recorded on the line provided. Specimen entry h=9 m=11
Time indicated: h=10 m=32
